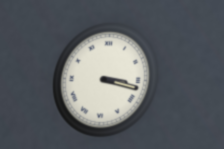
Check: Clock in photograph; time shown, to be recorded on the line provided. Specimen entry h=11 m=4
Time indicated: h=3 m=17
